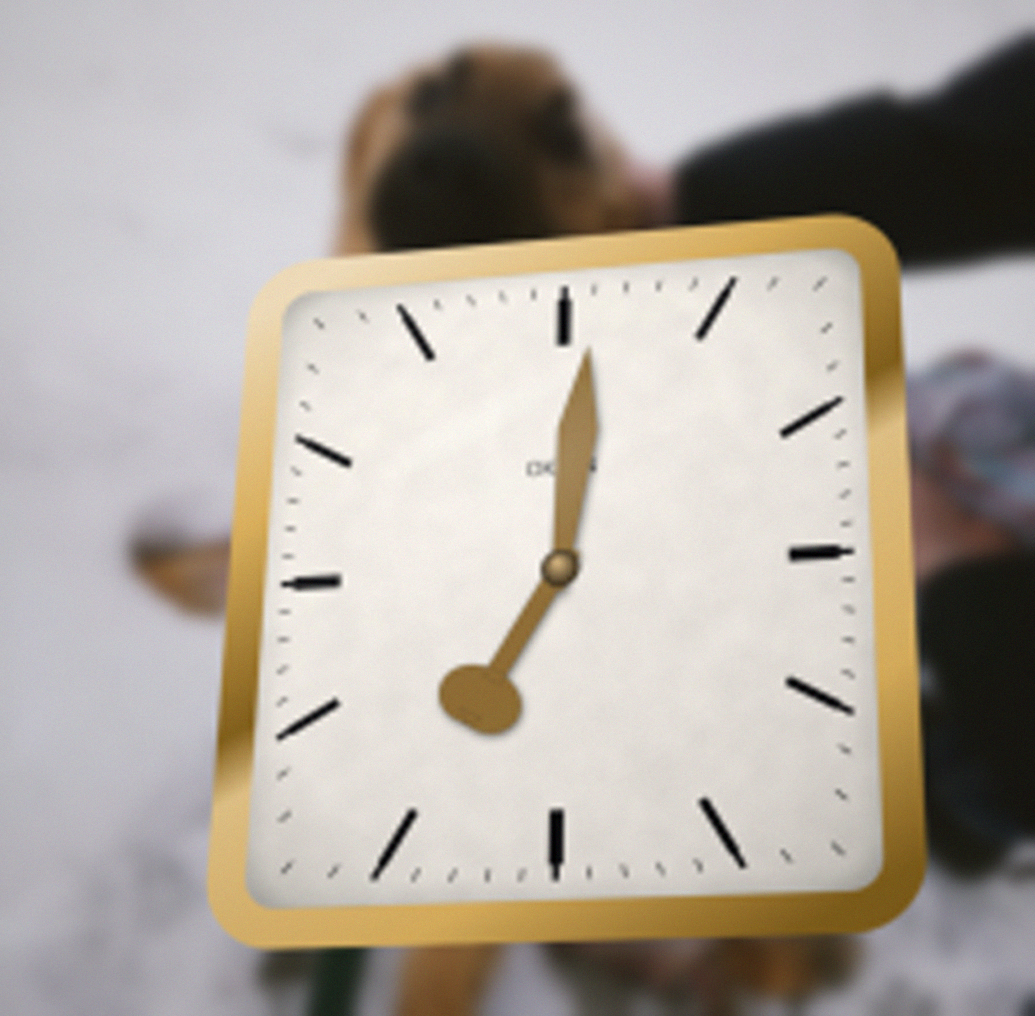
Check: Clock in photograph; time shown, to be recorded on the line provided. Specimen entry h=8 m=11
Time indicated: h=7 m=1
